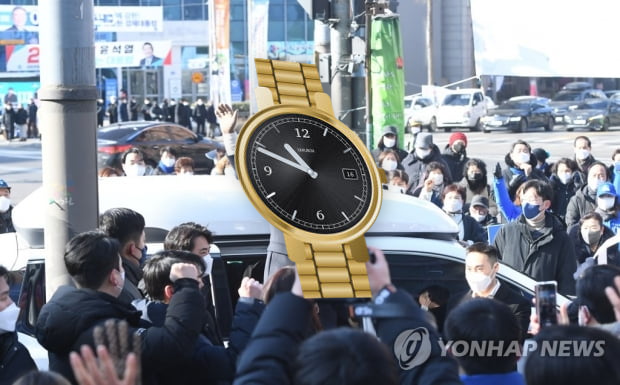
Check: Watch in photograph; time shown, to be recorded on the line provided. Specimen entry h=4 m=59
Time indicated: h=10 m=49
